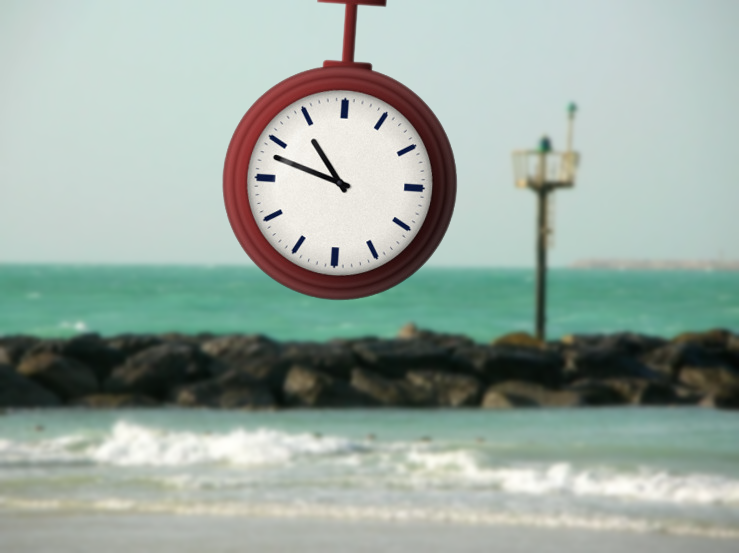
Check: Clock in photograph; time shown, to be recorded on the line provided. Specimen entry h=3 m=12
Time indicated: h=10 m=48
